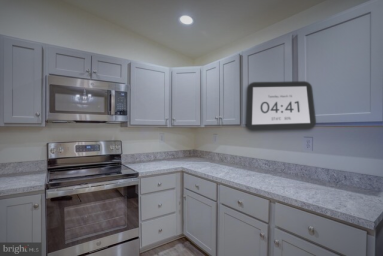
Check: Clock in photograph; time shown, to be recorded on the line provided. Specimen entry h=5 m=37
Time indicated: h=4 m=41
